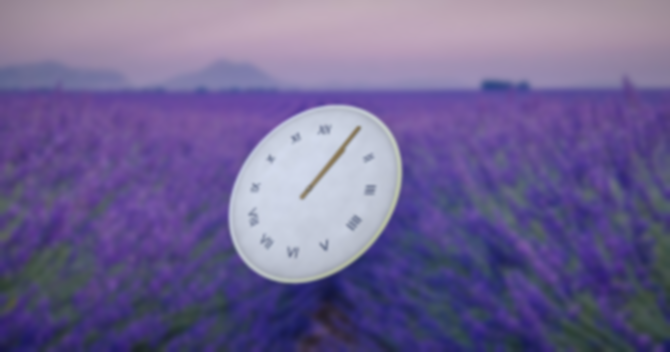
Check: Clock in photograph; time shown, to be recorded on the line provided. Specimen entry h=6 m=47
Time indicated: h=1 m=5
